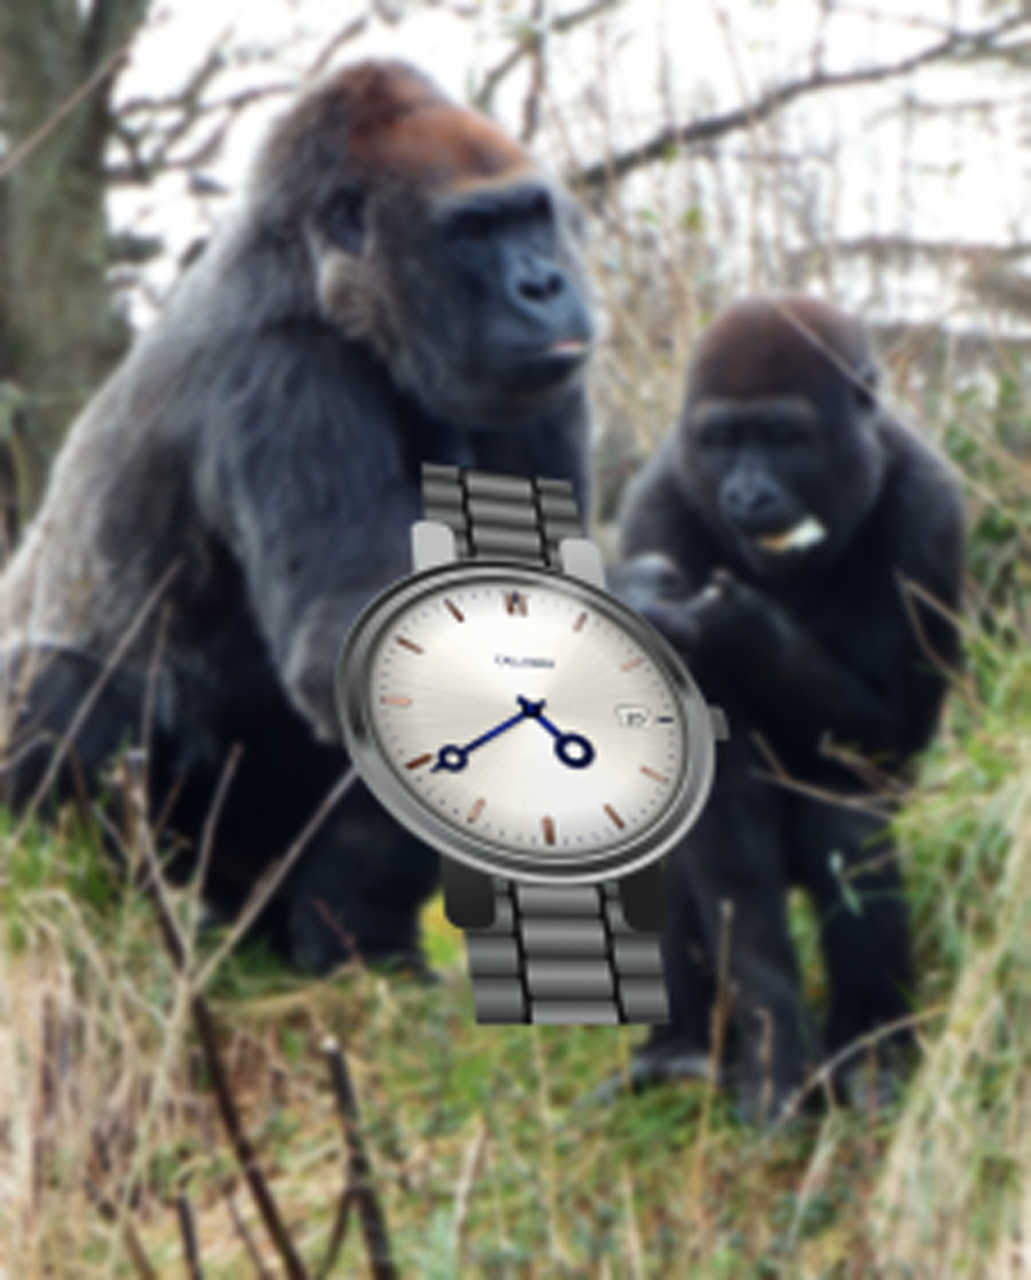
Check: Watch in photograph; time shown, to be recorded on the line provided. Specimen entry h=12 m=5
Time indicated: h=4 m=39
